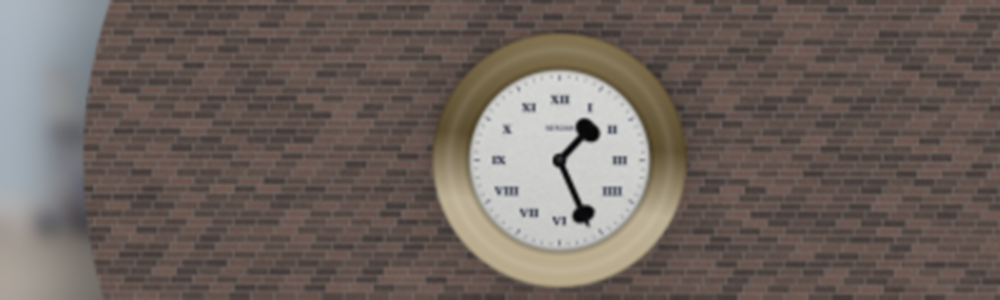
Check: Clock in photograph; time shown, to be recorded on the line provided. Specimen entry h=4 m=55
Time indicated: h=1 m=26
